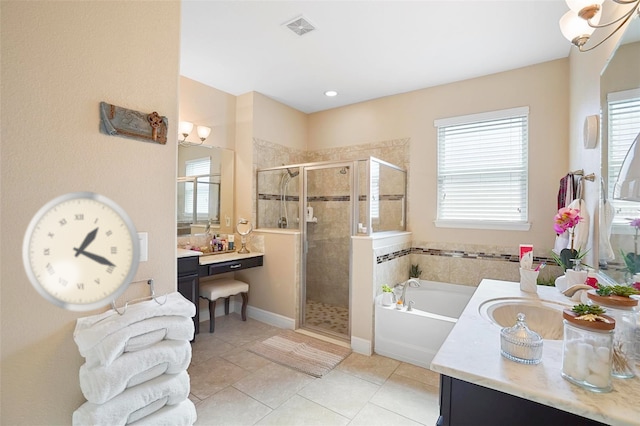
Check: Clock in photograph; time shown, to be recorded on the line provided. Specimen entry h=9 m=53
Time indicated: h=1 m=19
